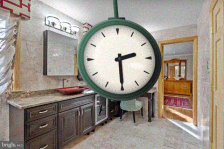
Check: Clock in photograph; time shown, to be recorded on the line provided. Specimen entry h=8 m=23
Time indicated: h=2 m=30
